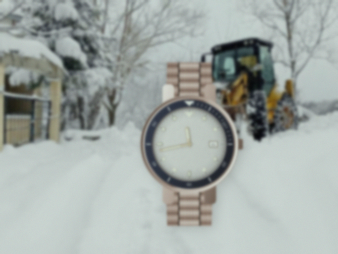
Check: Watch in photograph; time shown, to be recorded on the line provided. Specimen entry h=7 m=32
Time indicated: h=11 m=43
